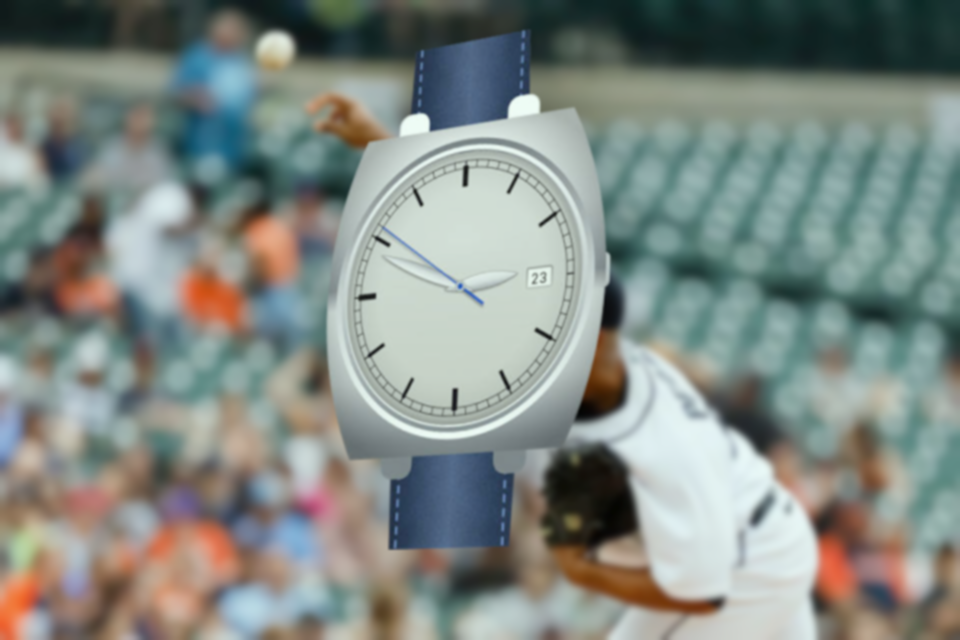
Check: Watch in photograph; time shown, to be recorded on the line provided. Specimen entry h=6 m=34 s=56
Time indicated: h=2 m=48 s=51
